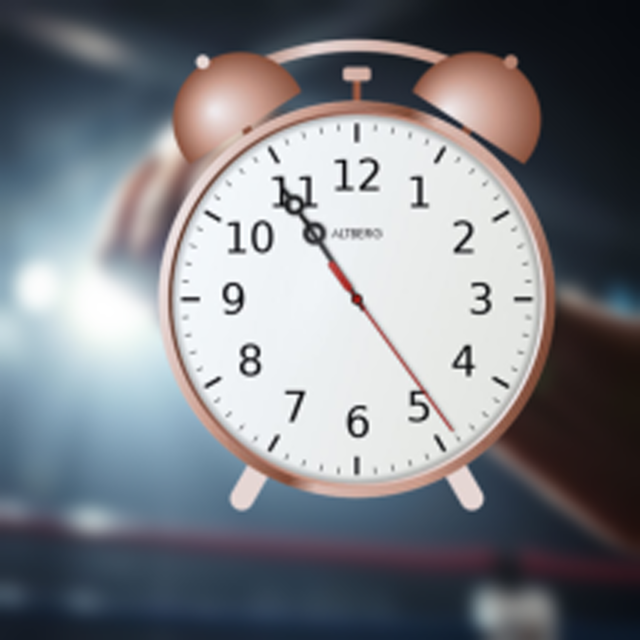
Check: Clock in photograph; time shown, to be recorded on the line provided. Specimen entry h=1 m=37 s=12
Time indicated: h=10 m=54 s=24
